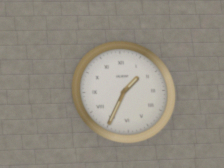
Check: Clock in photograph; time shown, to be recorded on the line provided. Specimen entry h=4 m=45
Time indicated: h=1 m=35
